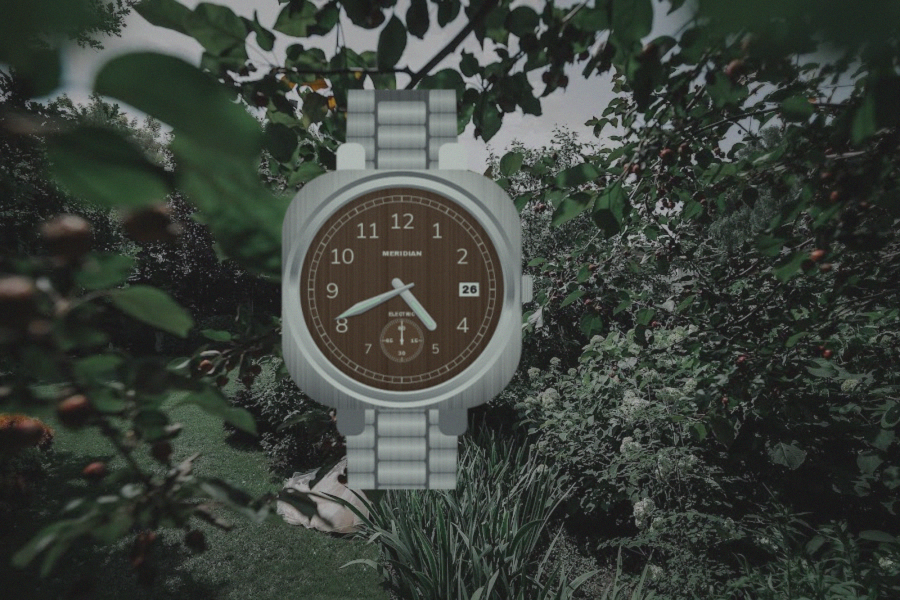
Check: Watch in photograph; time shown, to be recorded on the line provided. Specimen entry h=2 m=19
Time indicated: h=4 m=41
